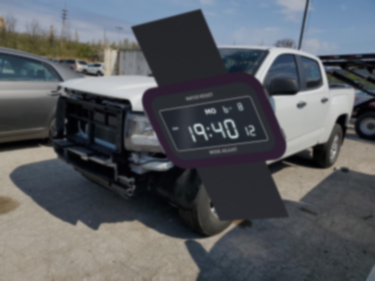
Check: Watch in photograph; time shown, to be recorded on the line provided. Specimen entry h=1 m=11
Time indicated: h=19 m=40
